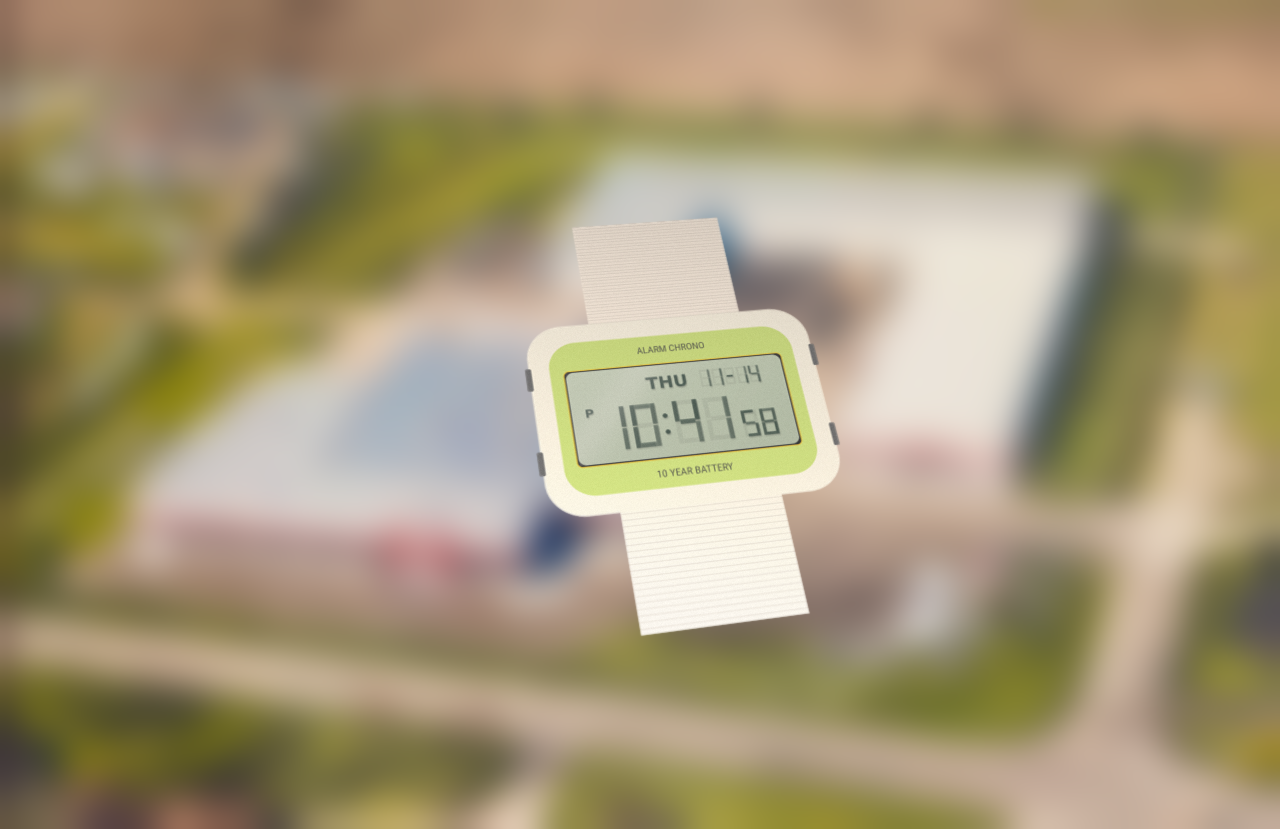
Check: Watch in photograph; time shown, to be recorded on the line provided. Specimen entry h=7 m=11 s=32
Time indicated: h=10 m=41 s=58
